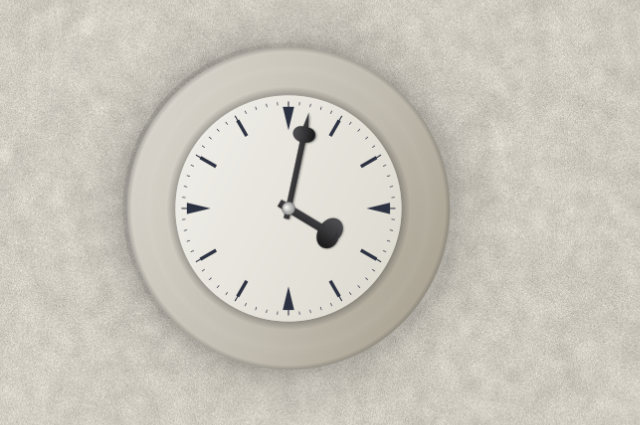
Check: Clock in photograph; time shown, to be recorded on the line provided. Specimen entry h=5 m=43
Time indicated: h=4 m=2
